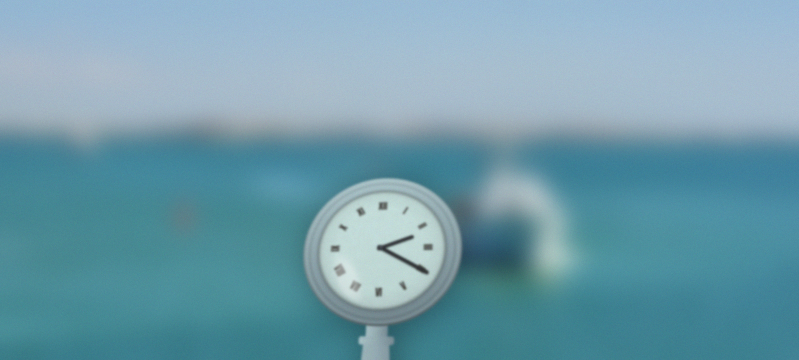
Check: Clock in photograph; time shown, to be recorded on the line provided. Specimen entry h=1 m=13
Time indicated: h=2 m=20
